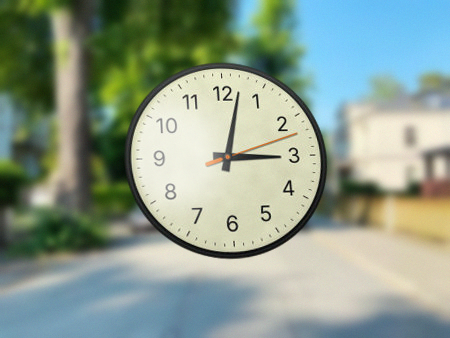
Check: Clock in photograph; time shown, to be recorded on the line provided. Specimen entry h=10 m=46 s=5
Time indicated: h=3 m=2 s=12
